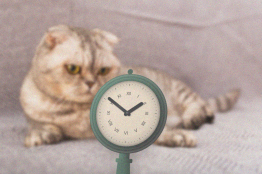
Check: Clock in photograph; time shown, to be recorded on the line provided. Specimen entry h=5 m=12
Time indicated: h=1 m=51
